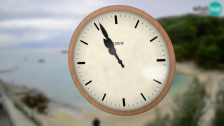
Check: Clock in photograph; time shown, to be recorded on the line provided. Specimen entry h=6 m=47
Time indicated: h=10 m=56
